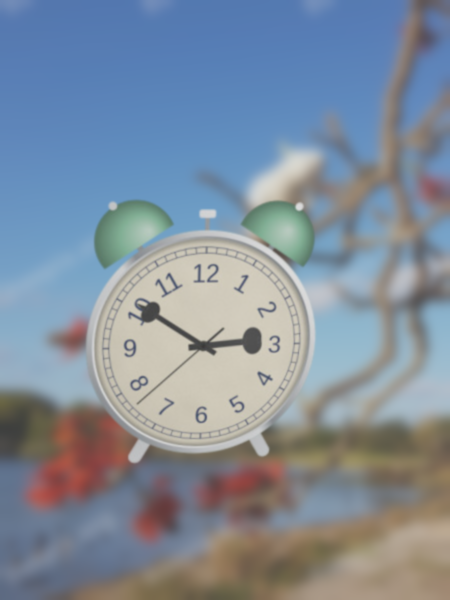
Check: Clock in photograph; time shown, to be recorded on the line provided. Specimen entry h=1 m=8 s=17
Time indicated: h=2 m=50 s=38
